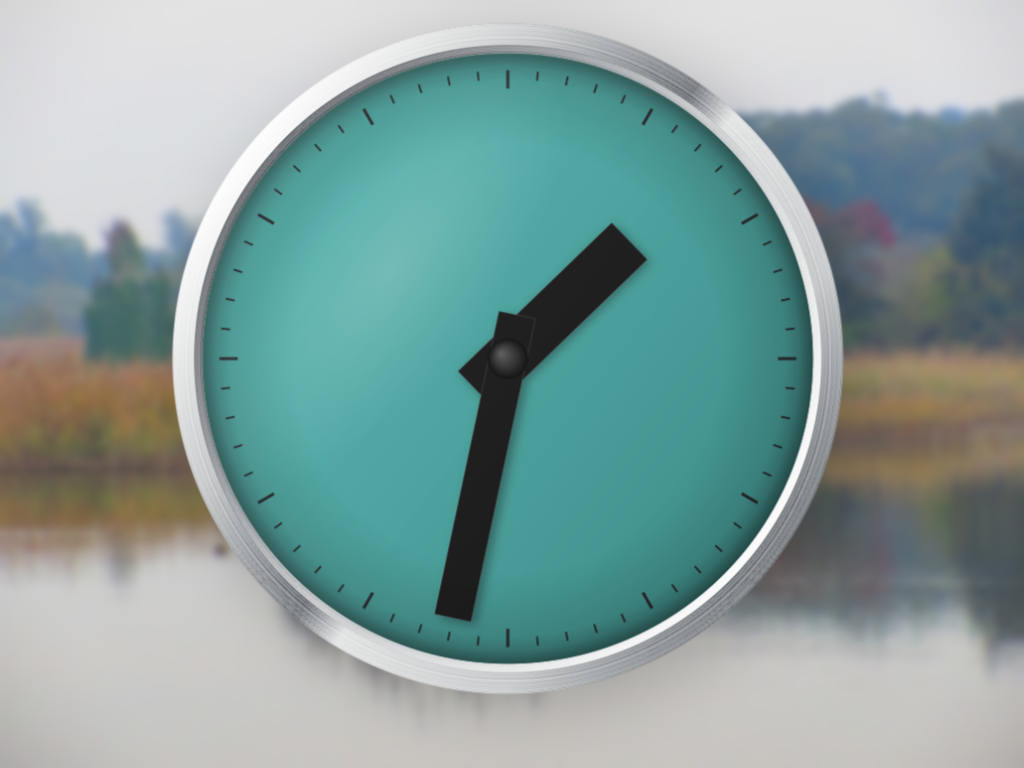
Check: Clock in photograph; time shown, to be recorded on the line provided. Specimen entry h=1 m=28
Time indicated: h=1 m=32
